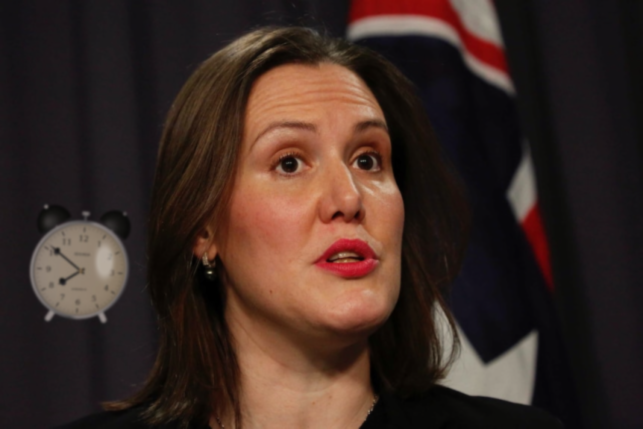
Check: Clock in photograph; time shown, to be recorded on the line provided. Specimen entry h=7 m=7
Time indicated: h=7 m=51
